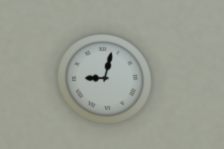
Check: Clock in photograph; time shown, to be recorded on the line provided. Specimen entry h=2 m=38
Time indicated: h=9 m=3
